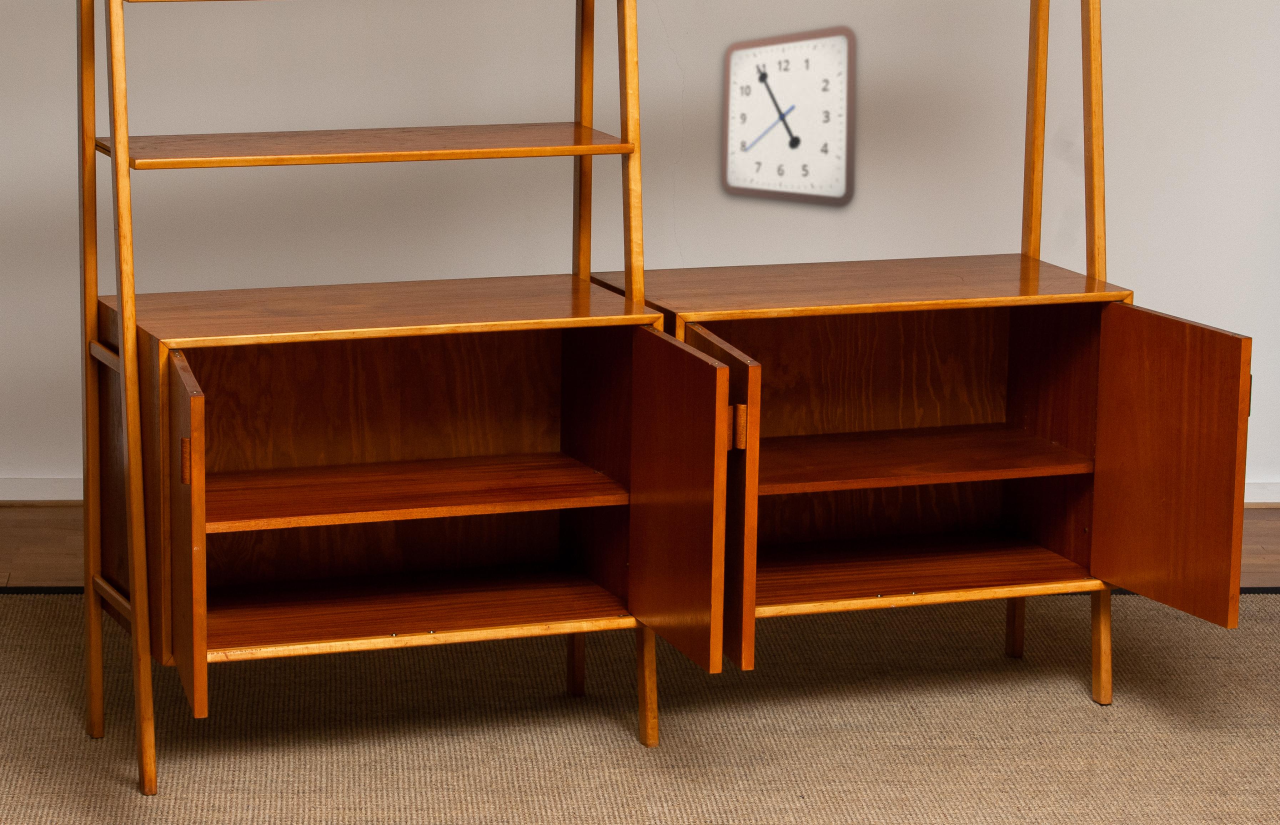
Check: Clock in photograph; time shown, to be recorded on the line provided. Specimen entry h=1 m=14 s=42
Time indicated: h=4 m=54 s=39
